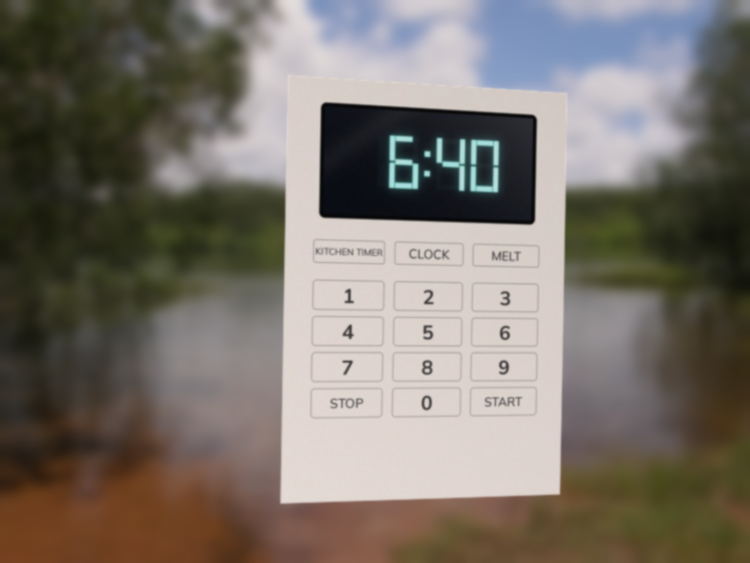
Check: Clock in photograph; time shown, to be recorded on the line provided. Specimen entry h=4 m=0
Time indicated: h=6 m=40
